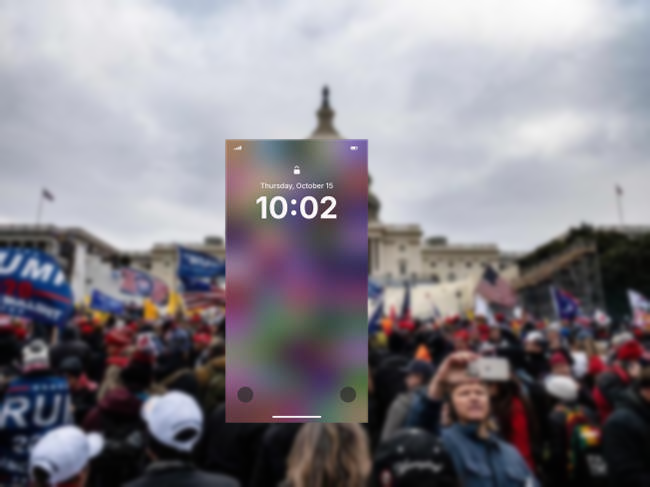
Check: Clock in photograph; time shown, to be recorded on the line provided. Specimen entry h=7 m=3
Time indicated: h=10 m=2
